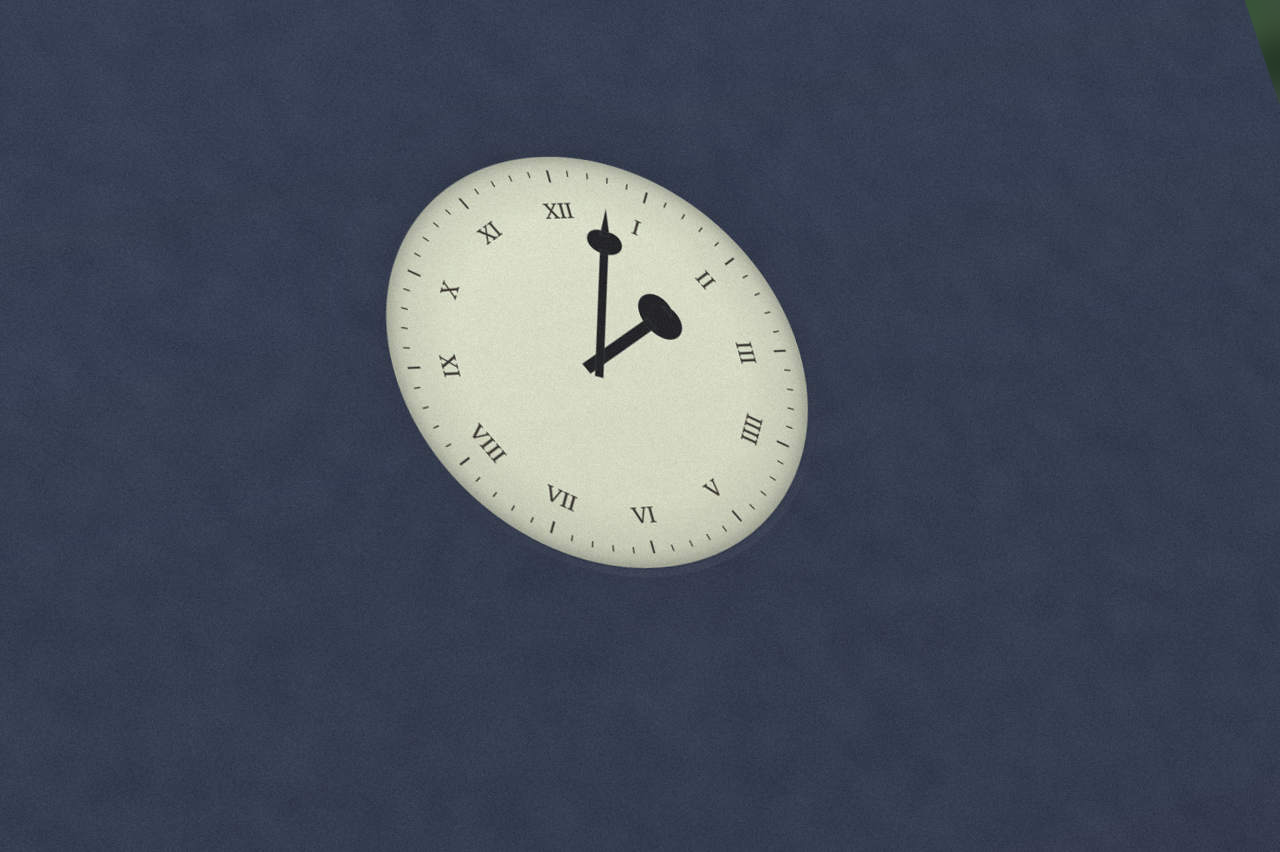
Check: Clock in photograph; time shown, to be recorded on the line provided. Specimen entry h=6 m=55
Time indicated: h=2 m=3
